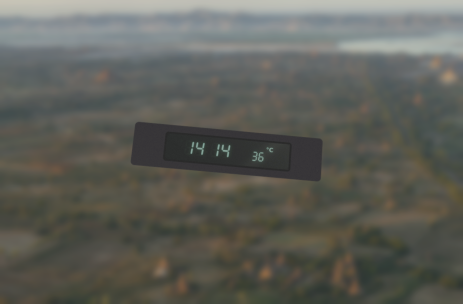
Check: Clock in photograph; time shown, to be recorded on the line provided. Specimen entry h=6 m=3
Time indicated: h=14 m=14
